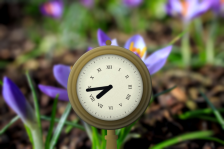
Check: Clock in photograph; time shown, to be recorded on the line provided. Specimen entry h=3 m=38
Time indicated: h=7 m=44
